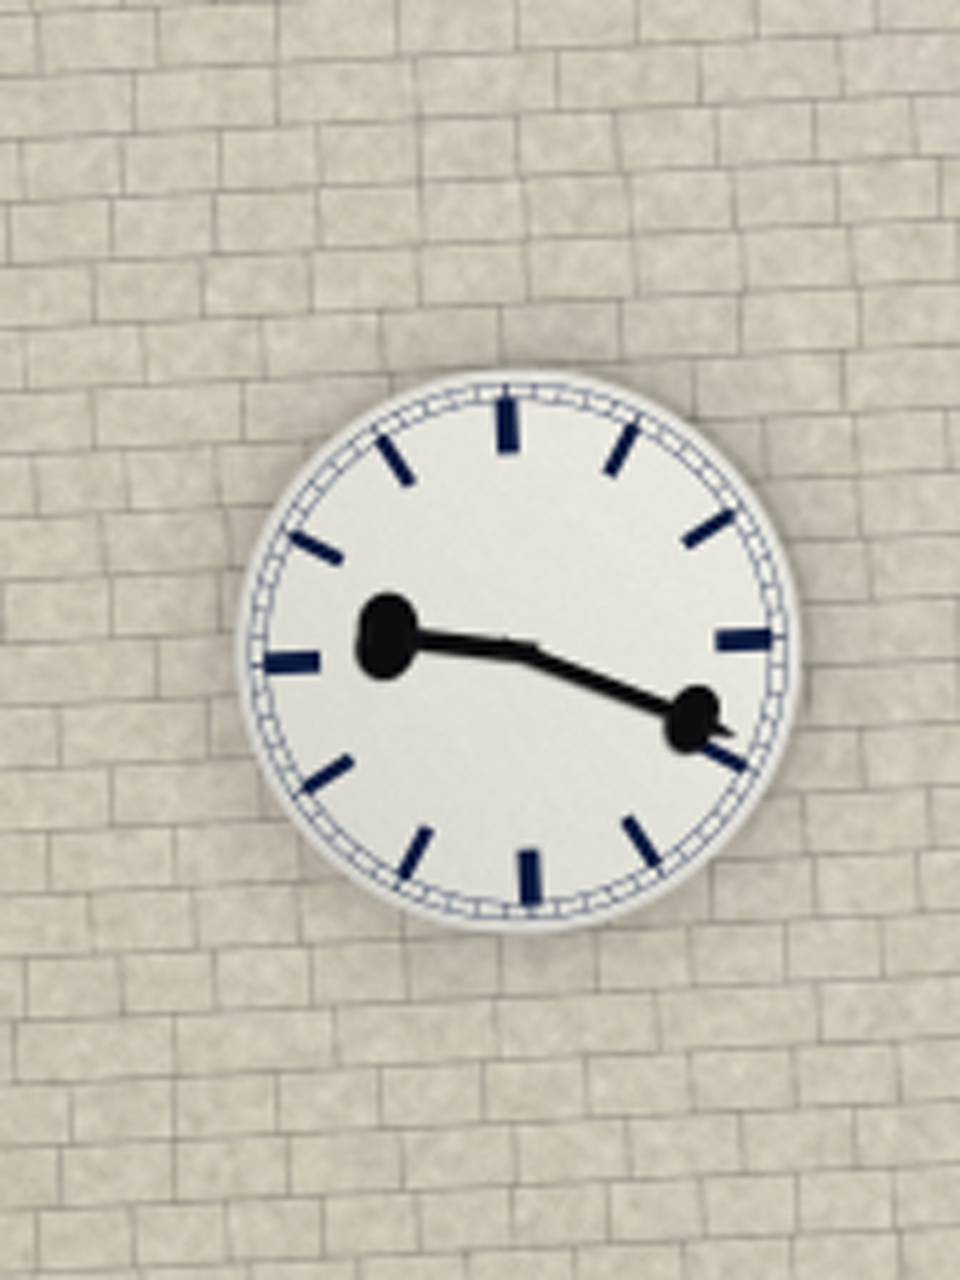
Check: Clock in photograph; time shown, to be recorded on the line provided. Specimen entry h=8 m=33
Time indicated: h=9 m=19
